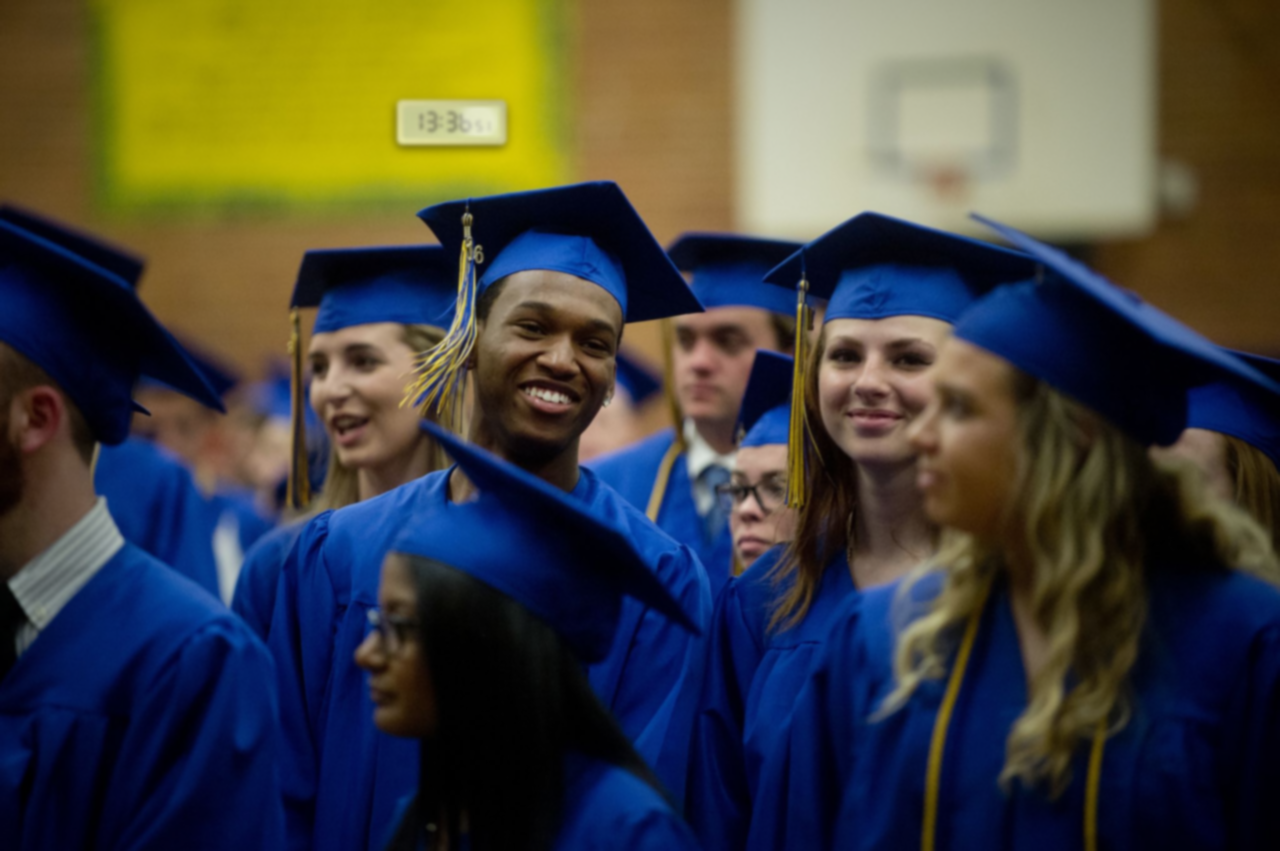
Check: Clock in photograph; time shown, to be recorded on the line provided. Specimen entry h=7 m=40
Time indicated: h=13 m=36
